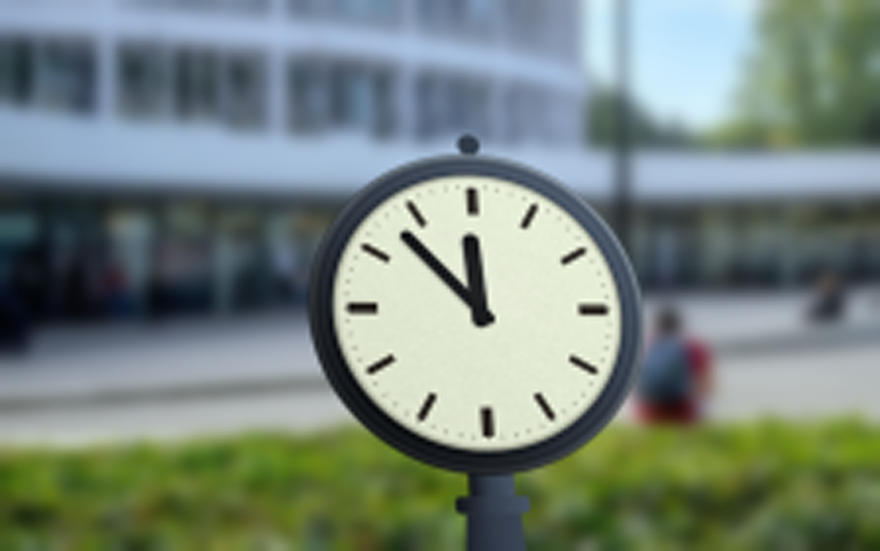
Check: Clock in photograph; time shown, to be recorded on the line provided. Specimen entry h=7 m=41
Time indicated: h=11 m=53
